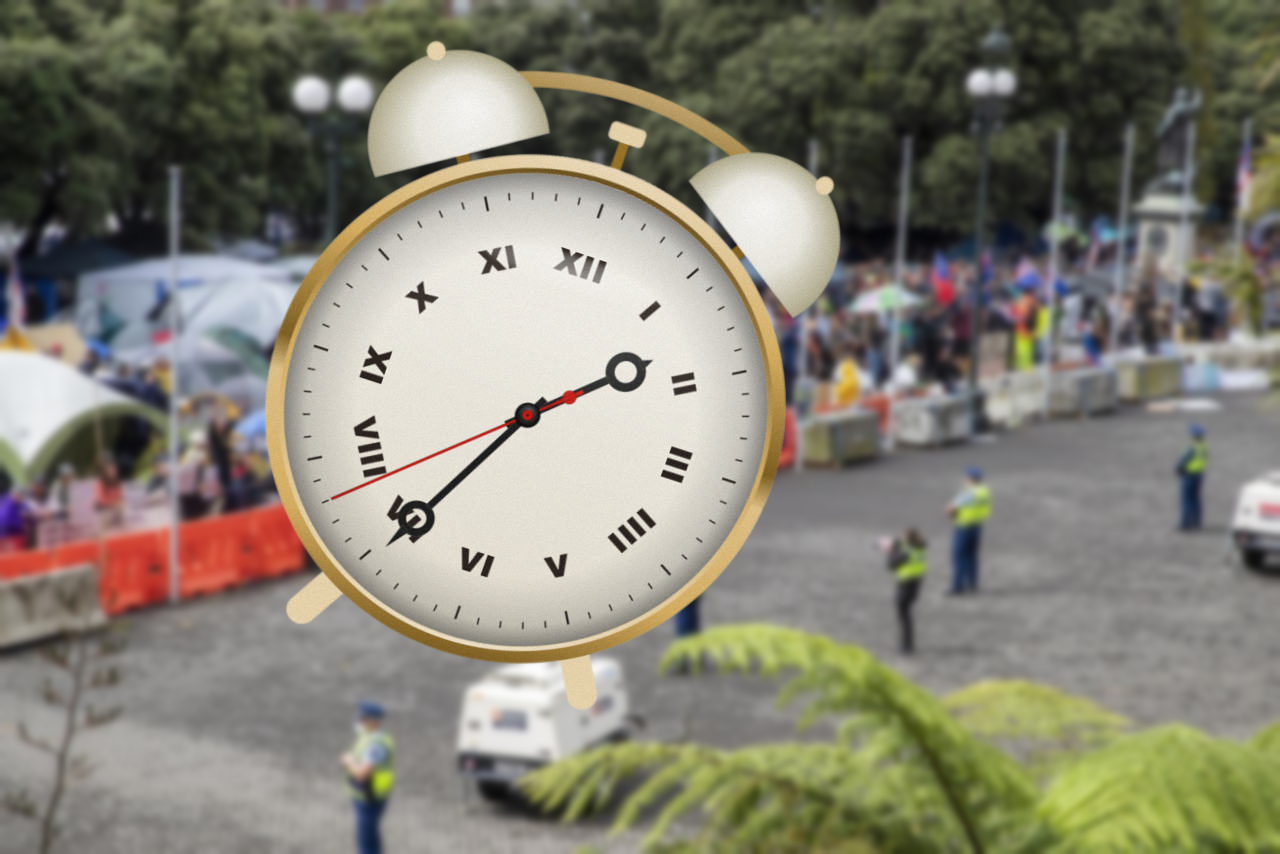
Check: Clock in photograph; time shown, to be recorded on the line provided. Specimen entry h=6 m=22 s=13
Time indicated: h=1 m=34 s=38
